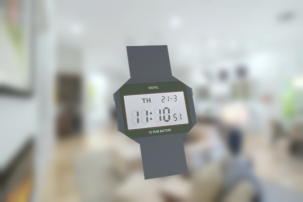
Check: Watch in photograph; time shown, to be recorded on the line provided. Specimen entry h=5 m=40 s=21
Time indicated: h=11 m=10 s=51
